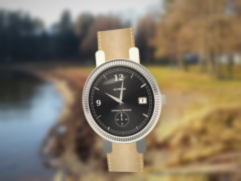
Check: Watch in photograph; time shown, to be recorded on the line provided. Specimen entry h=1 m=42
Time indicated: h=10 m=2
